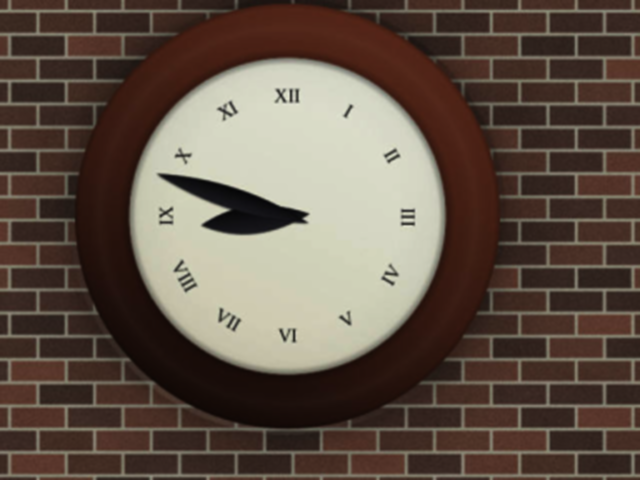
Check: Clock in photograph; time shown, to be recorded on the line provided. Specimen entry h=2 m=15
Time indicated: h=8 m=48
